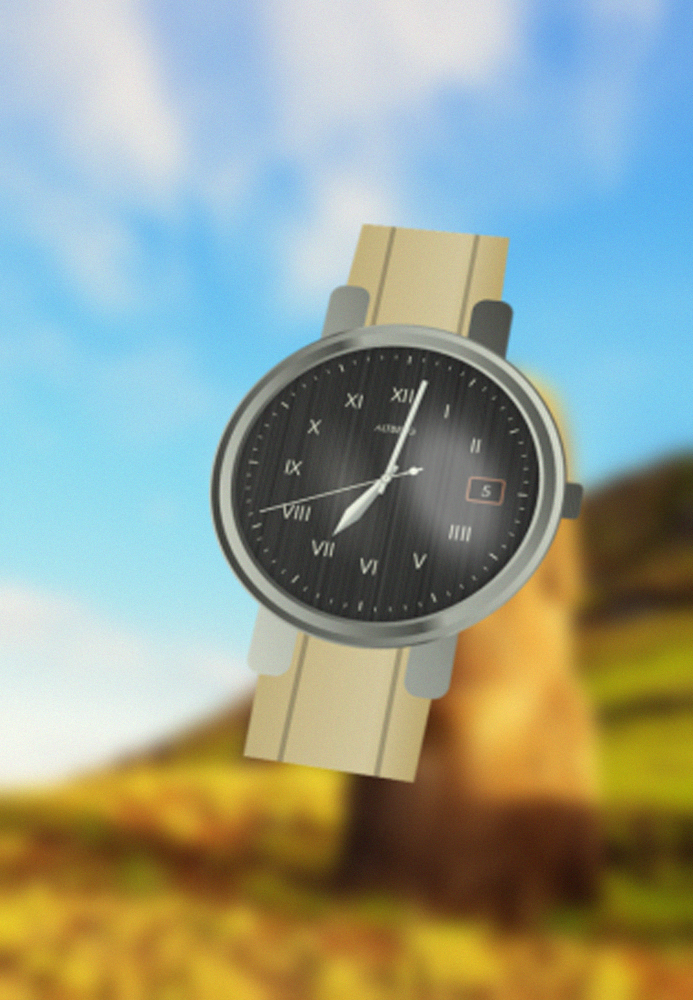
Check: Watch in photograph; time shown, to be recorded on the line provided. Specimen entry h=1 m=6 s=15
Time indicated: h=7 m=1 s=41
